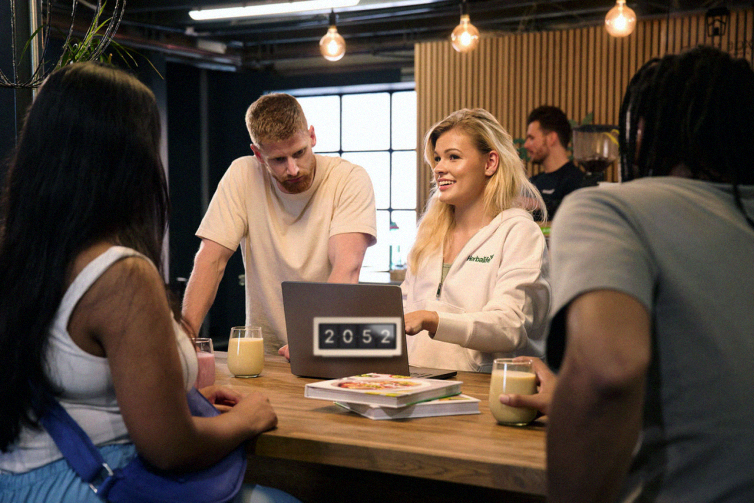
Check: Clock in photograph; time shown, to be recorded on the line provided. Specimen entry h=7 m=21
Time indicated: h=20 m=52
